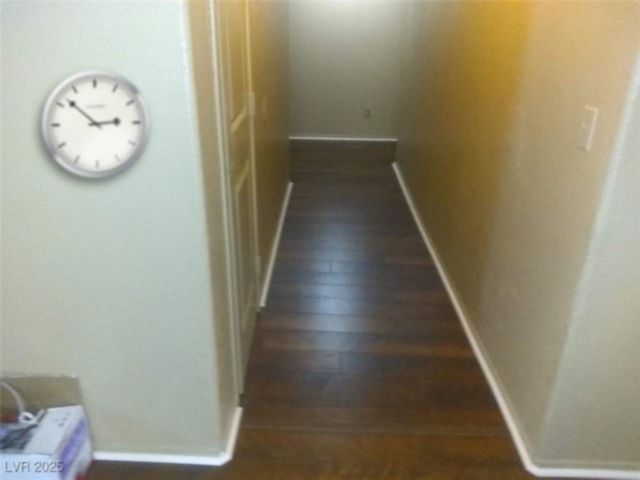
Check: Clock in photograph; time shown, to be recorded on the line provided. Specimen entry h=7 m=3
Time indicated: h=2 m=52
